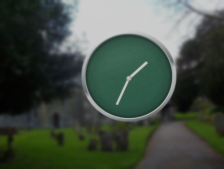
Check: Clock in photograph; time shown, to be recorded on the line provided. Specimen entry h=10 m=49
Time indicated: h=1 m=34
